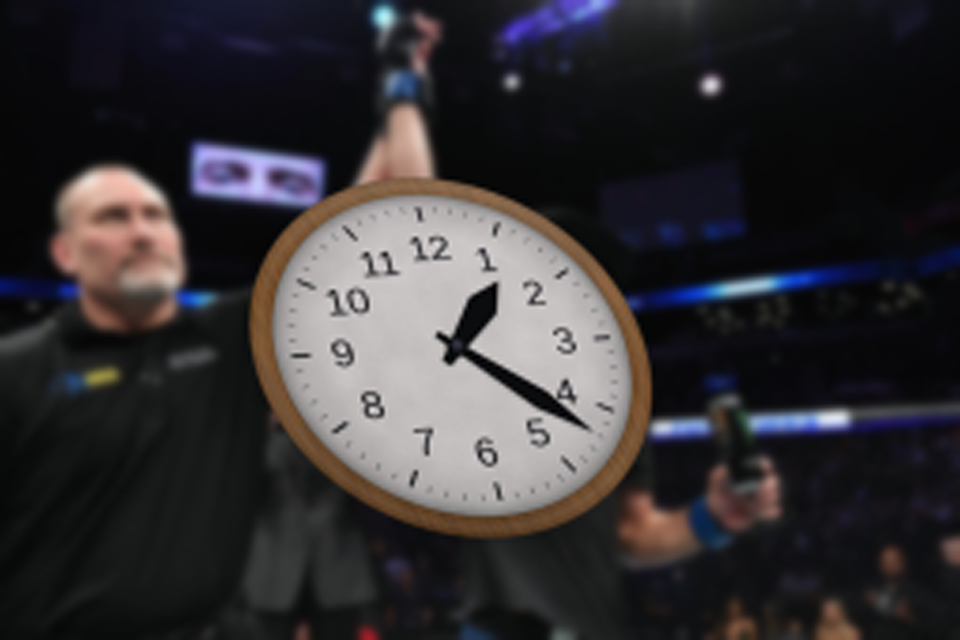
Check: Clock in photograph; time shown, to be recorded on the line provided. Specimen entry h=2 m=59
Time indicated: h=1 m=22
